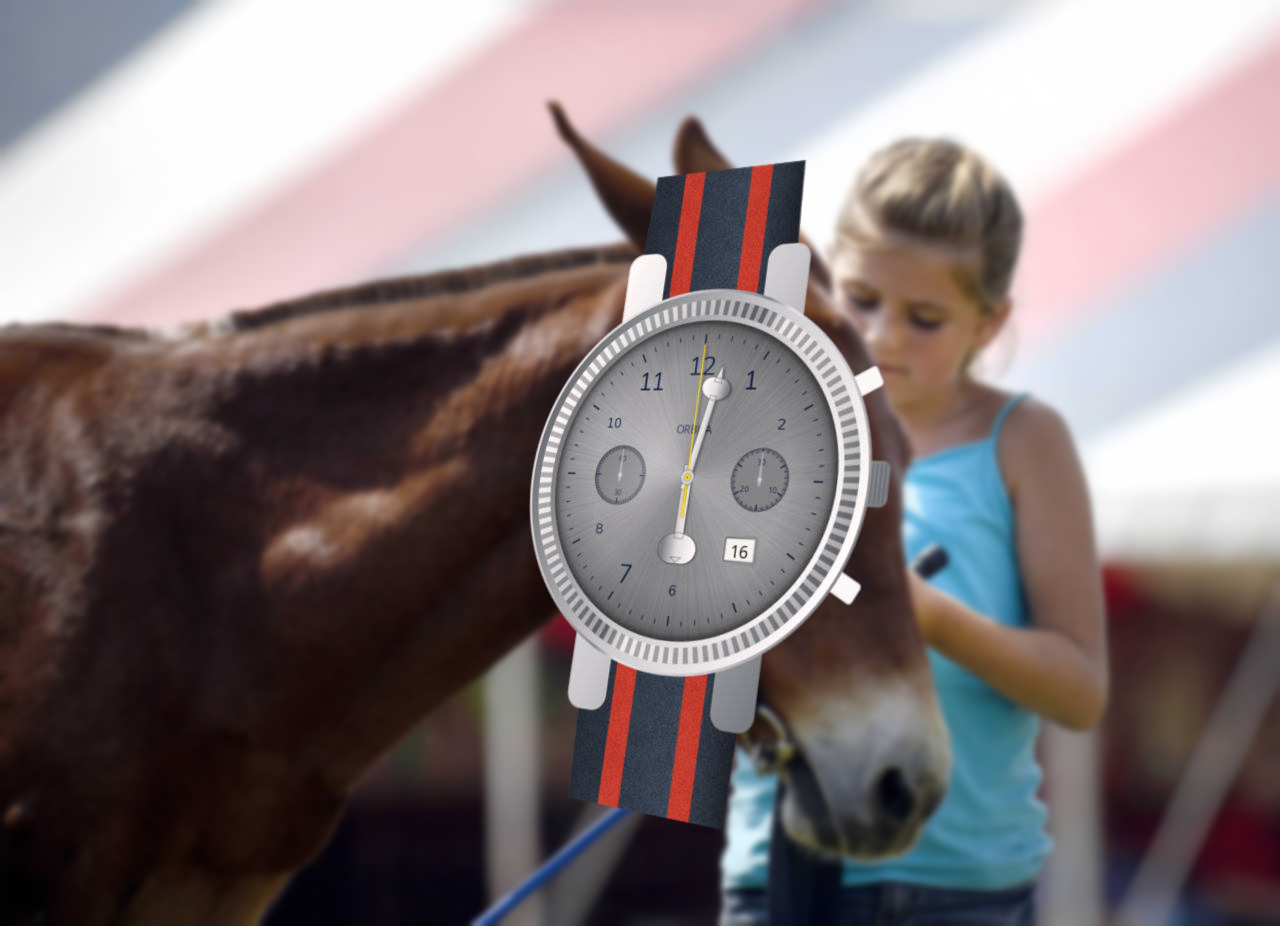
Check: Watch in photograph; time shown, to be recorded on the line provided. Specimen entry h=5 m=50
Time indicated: h=6 m=2
